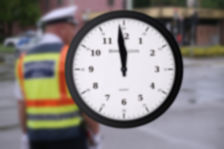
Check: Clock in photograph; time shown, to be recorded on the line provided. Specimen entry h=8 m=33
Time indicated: h=11 m=59
